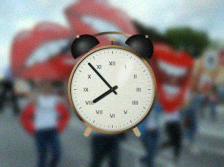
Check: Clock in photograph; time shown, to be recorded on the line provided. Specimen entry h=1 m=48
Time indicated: h=7 m=53
